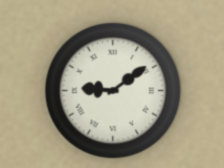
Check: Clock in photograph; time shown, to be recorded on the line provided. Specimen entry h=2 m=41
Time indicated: h=9 m=9
